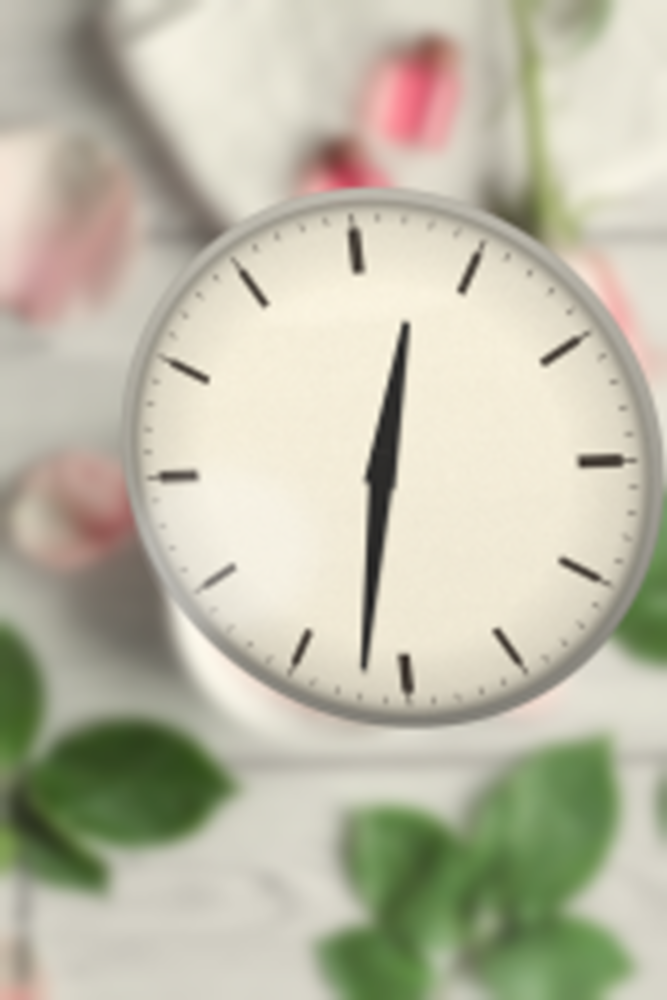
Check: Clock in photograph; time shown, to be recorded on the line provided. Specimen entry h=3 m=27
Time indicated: h=12 m=32
